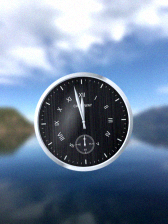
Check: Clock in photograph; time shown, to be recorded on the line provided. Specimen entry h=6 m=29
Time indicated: h=11 m=58
